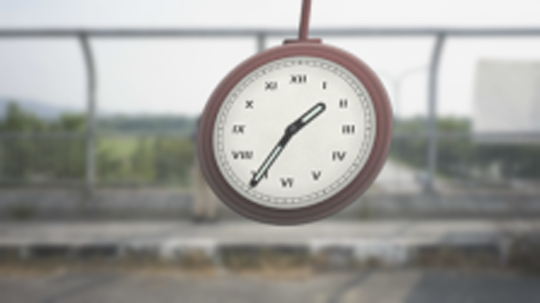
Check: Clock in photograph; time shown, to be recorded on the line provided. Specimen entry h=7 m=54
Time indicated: h=1 m=35
